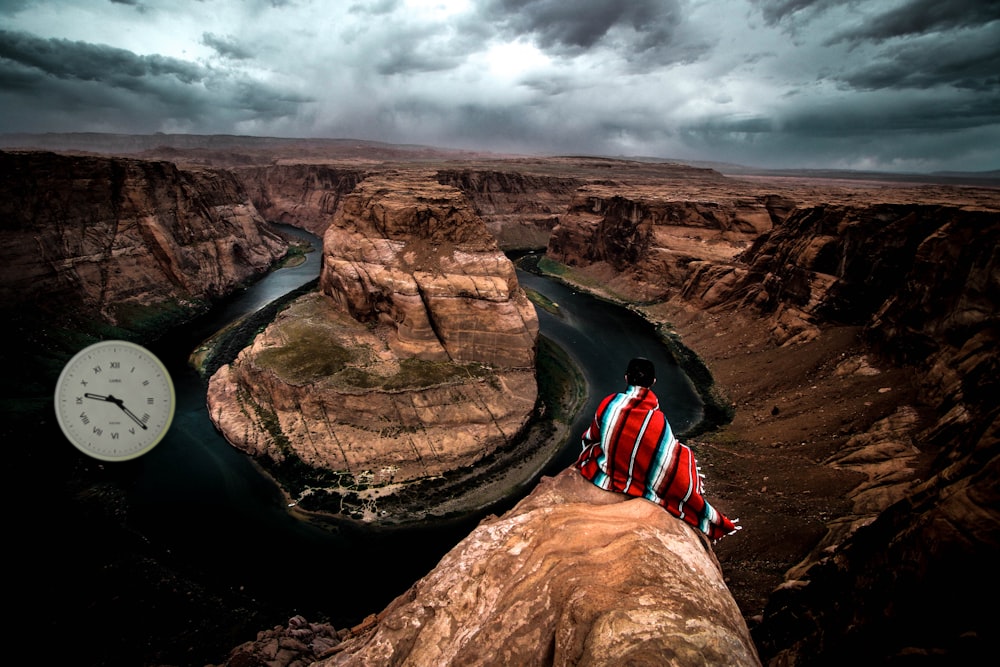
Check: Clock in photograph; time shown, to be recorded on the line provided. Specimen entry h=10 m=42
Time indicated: h=9 m=22
